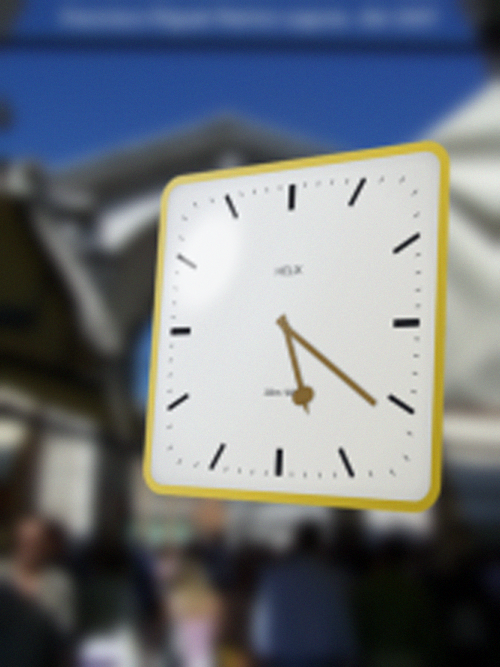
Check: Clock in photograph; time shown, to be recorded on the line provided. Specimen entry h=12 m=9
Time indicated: h=5 m=21
